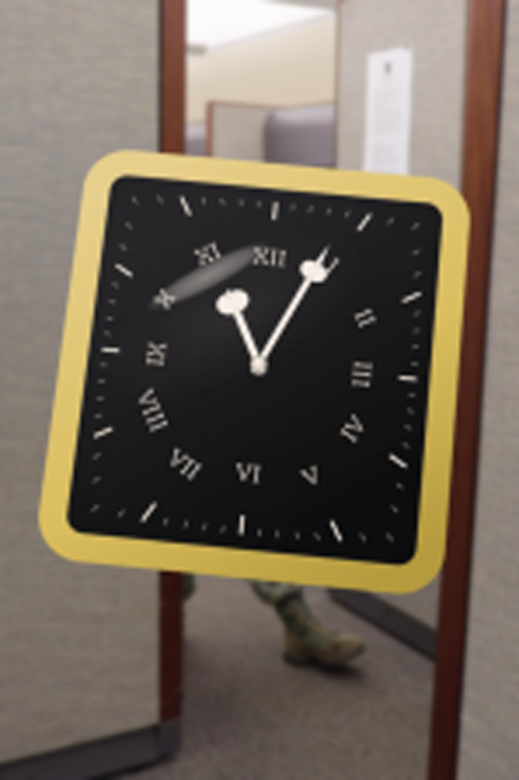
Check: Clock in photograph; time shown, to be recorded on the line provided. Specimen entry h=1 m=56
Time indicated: h=11 m=4
